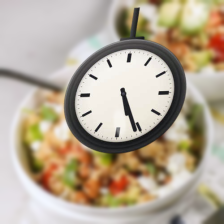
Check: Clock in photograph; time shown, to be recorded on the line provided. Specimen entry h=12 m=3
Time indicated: h=5 m=26
